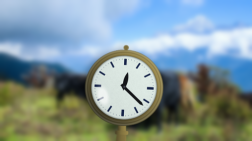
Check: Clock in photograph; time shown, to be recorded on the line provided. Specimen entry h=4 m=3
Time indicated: h=12 m=22
